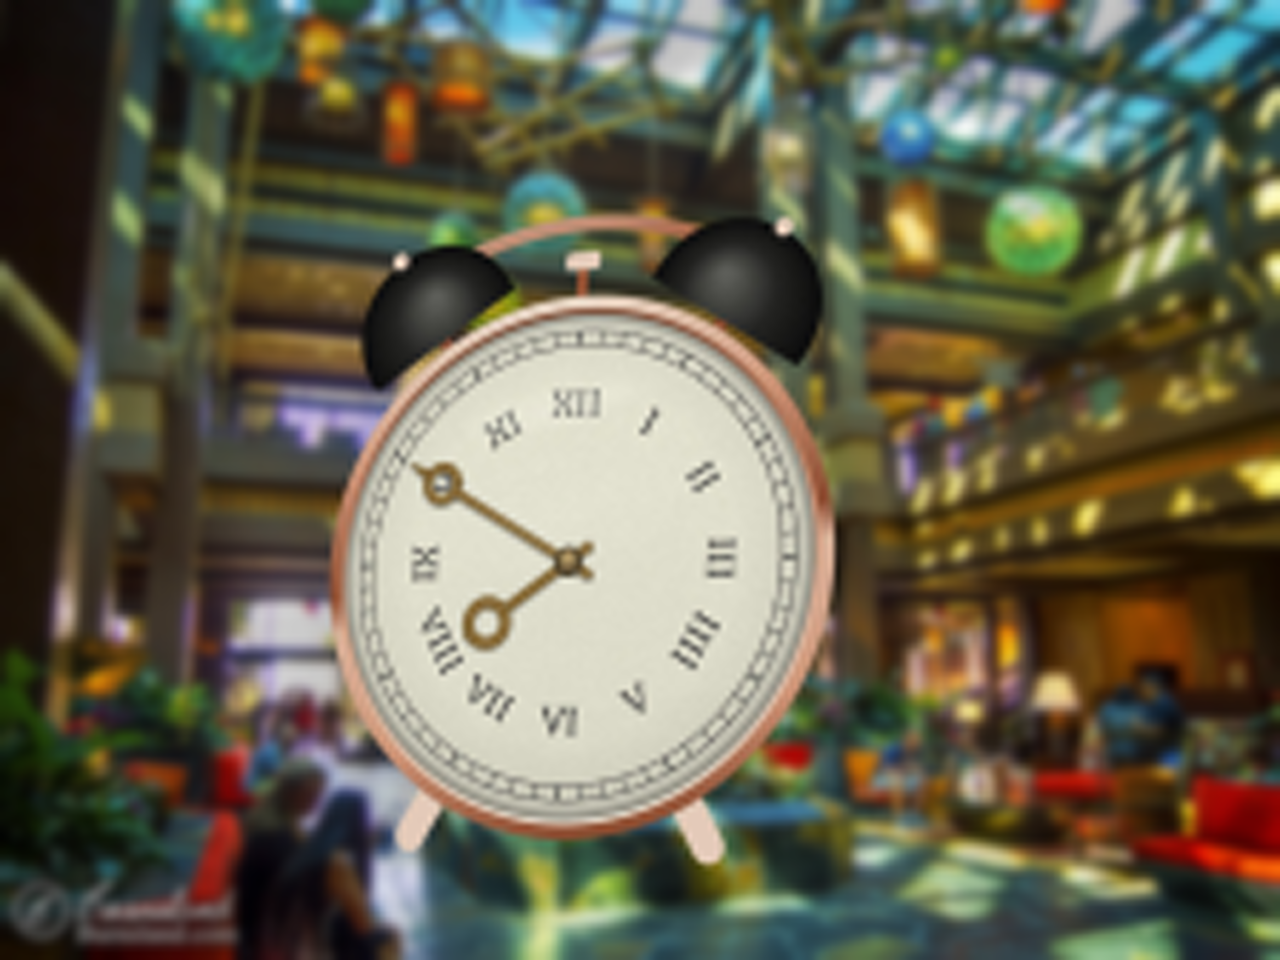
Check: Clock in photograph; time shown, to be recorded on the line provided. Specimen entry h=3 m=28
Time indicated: h=7 m=50
